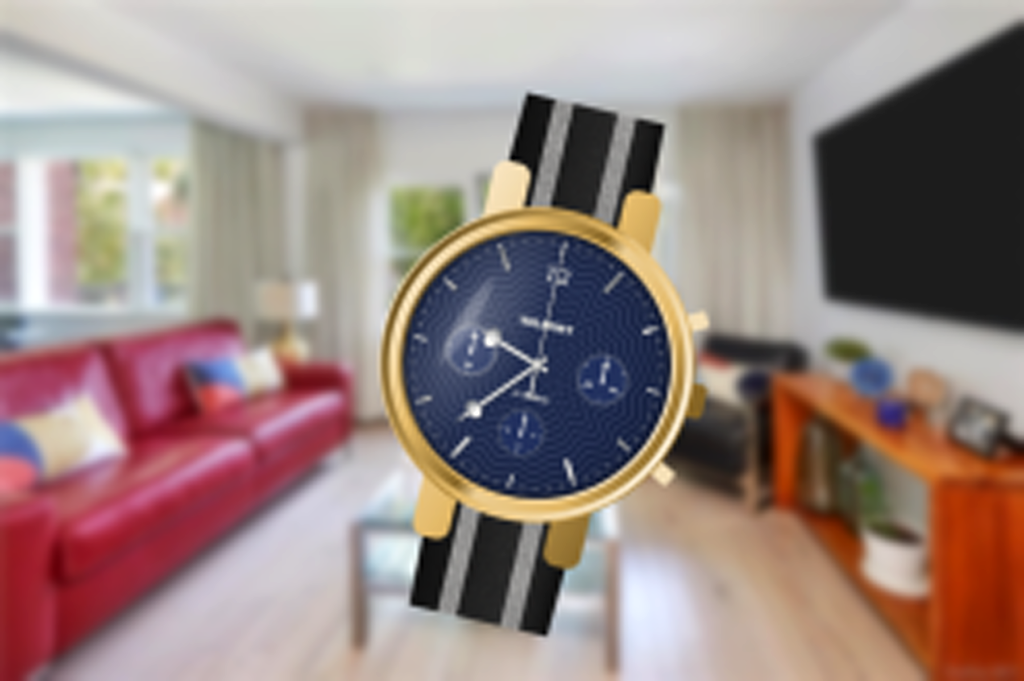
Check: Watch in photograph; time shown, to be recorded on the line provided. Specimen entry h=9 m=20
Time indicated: h=9 m=37
